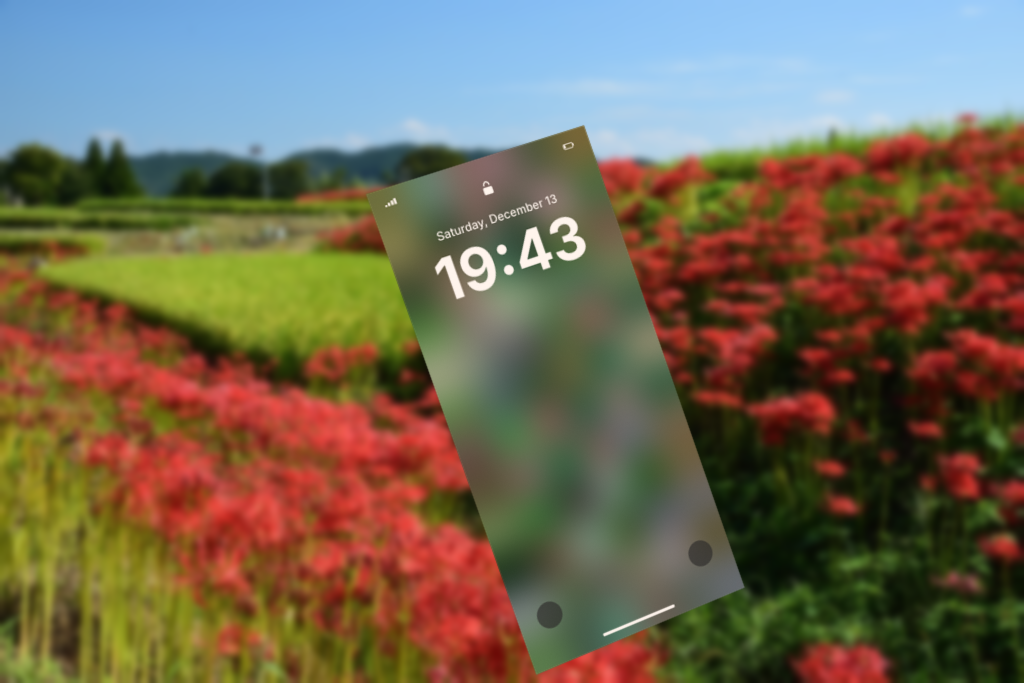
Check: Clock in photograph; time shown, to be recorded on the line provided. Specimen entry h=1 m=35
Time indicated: h=19 m=43
